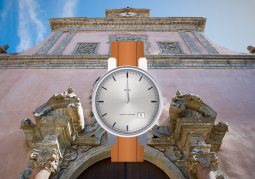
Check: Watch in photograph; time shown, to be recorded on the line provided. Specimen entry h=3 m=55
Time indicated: h=12 m=0
